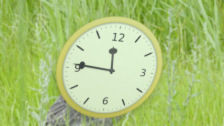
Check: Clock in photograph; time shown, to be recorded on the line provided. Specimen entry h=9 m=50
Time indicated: h=11 m=46
